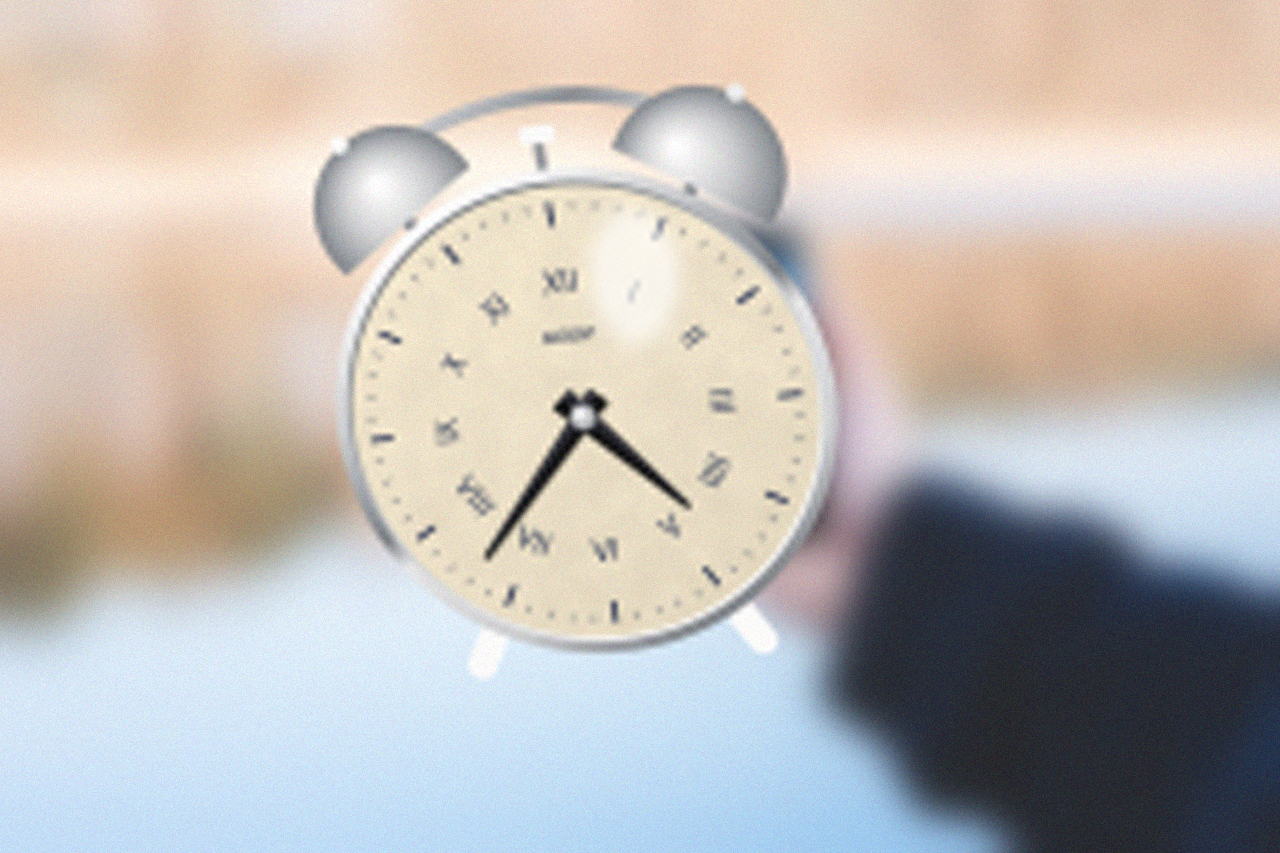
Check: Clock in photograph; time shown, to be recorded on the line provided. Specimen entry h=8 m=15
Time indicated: h=4 m=37
